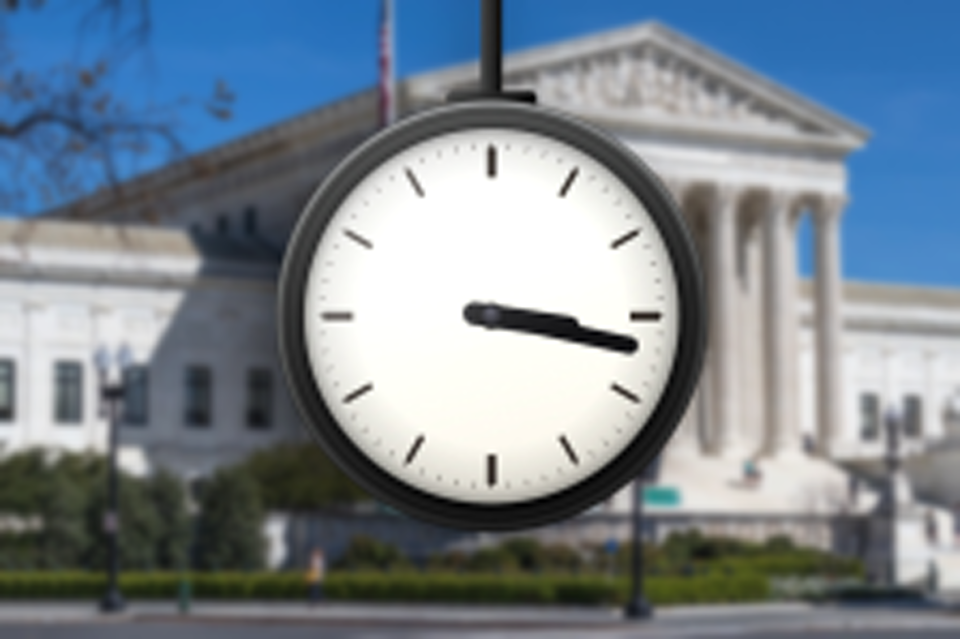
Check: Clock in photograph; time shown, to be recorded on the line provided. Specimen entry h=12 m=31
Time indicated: h=3 m=17
